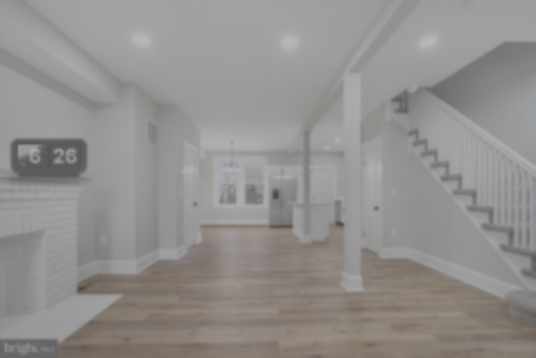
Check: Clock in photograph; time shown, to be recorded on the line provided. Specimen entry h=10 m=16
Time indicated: h=6 m=26
